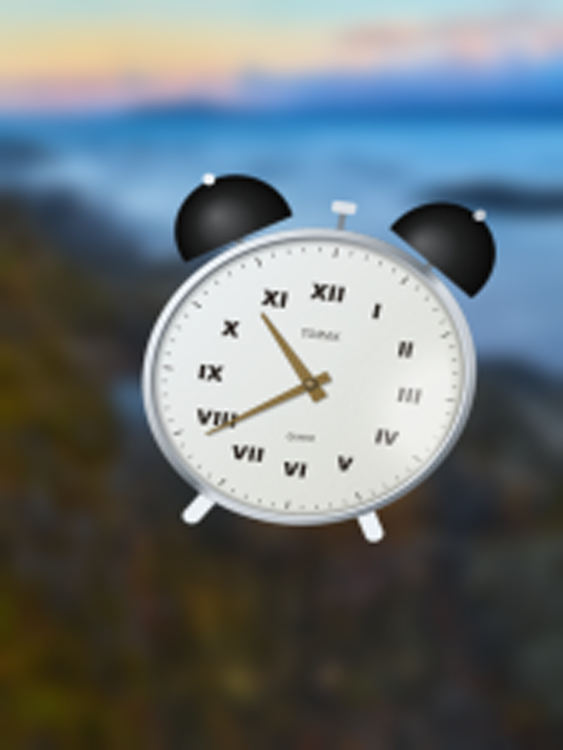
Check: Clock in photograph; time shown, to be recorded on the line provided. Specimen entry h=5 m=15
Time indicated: h=10 m=39
